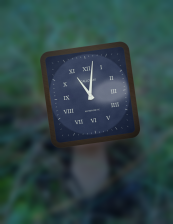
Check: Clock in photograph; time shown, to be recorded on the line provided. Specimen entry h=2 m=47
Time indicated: h=11 m=2
